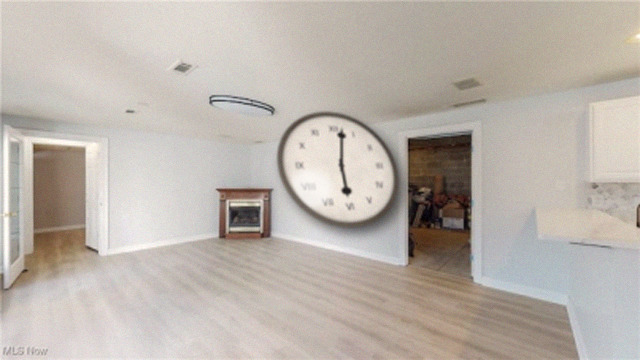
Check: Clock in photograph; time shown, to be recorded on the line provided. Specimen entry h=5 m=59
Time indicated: h=6 m=2
